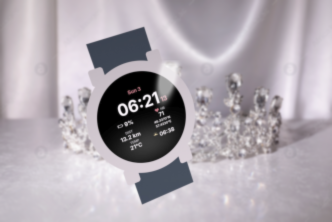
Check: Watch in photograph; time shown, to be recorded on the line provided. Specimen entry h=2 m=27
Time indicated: h=6 m=21
